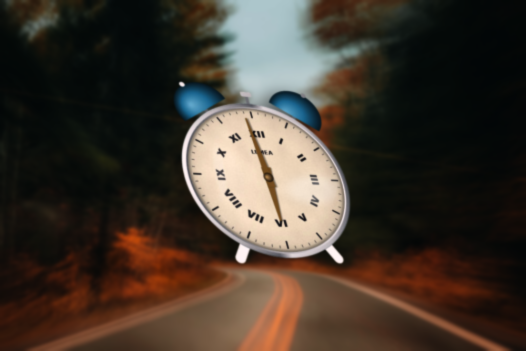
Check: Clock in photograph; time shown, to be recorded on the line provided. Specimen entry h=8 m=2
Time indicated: h=5 m=59
